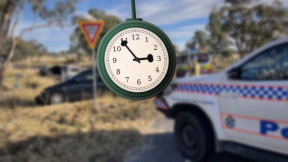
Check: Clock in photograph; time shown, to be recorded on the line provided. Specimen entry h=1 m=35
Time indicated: h=2 m=54
